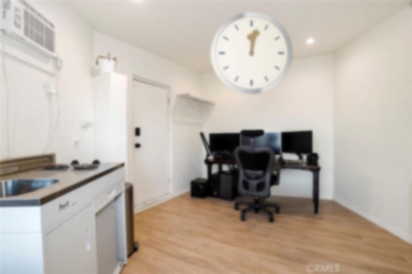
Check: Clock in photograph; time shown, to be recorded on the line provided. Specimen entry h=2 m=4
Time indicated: h=12 m=2
